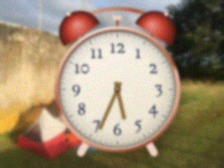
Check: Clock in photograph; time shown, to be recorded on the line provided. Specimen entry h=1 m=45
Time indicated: h=5 m=34
